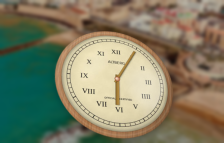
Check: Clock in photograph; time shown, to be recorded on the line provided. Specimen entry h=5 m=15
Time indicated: h=6 m=5
